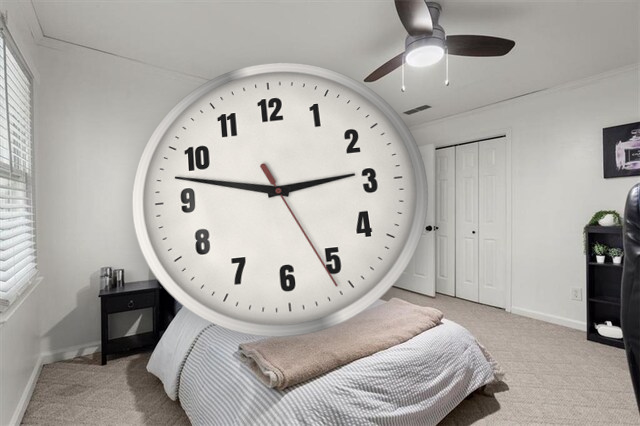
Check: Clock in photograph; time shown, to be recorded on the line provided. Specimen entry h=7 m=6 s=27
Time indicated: h=2 m=47 s=26
